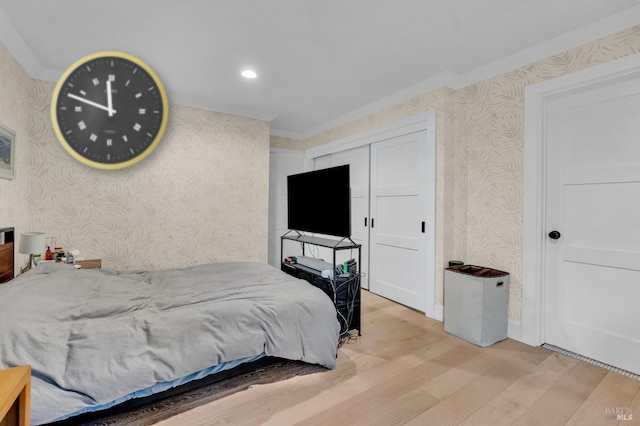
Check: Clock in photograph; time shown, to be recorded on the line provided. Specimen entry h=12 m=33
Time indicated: h=11 m=48
